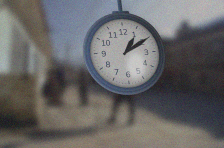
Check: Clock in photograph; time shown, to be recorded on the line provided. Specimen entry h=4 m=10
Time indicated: h=1 m=10
